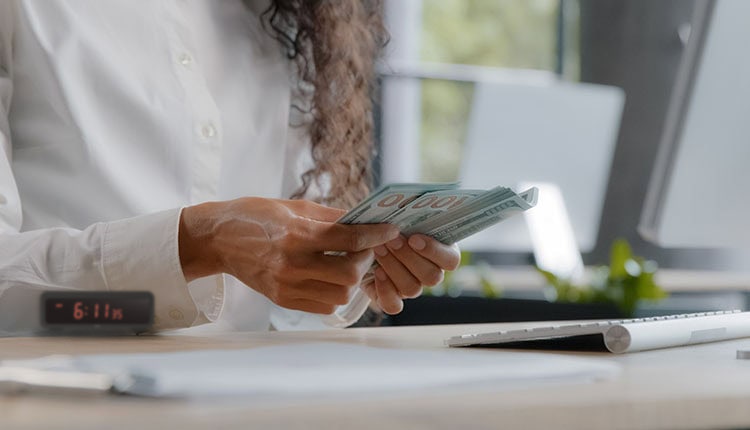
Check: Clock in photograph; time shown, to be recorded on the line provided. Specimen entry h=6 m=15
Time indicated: h=6 m=11
